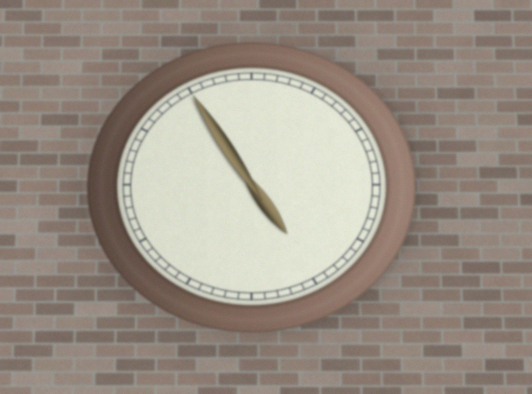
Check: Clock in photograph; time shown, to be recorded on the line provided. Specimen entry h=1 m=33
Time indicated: h=4 m=55
